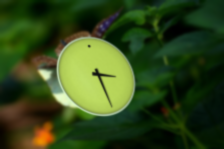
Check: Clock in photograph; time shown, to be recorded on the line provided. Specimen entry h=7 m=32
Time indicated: h=3 m=29
